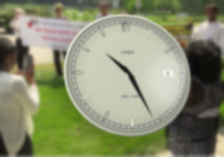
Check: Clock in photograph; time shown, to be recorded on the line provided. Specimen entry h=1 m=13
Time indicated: h=10 m=26
